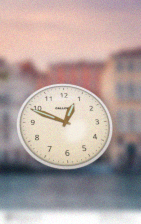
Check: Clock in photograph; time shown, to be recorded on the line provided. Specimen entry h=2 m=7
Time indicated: h=12 m=49
